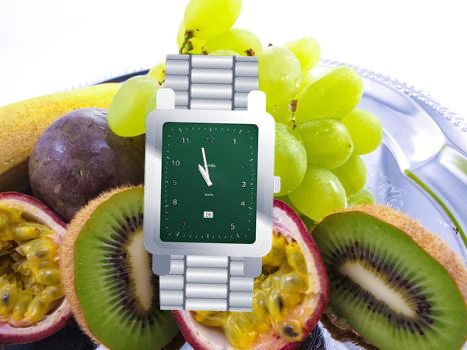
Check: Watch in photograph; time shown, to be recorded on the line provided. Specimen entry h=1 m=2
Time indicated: h=10 m=58
